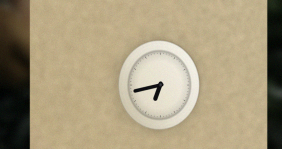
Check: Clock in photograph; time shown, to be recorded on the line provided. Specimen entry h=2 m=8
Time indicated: h=6 m=43
